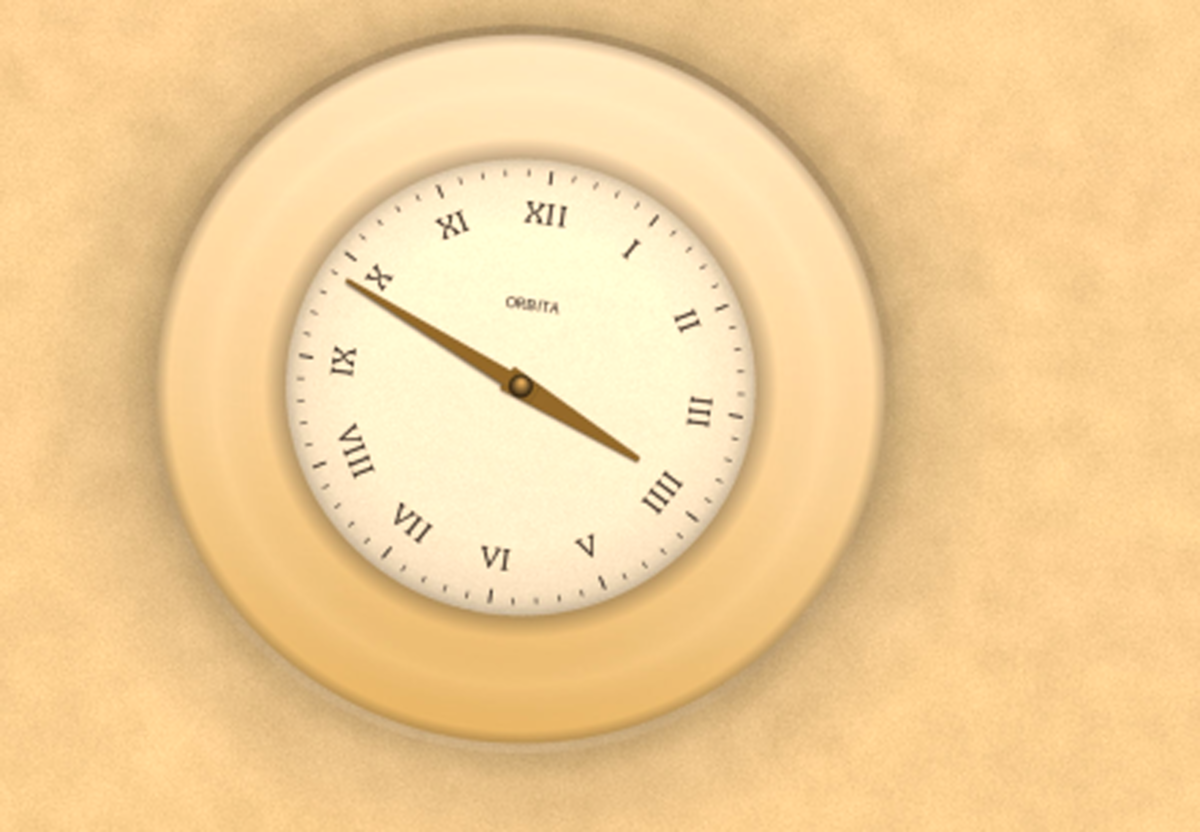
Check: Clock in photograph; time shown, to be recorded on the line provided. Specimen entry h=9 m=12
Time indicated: h=3 m=49
